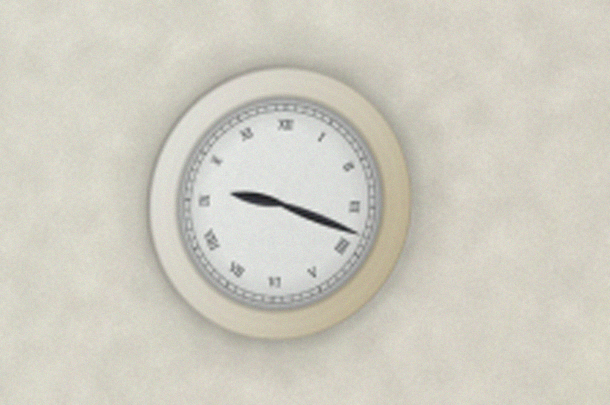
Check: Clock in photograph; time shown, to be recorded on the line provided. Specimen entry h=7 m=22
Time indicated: h=9 m=18
